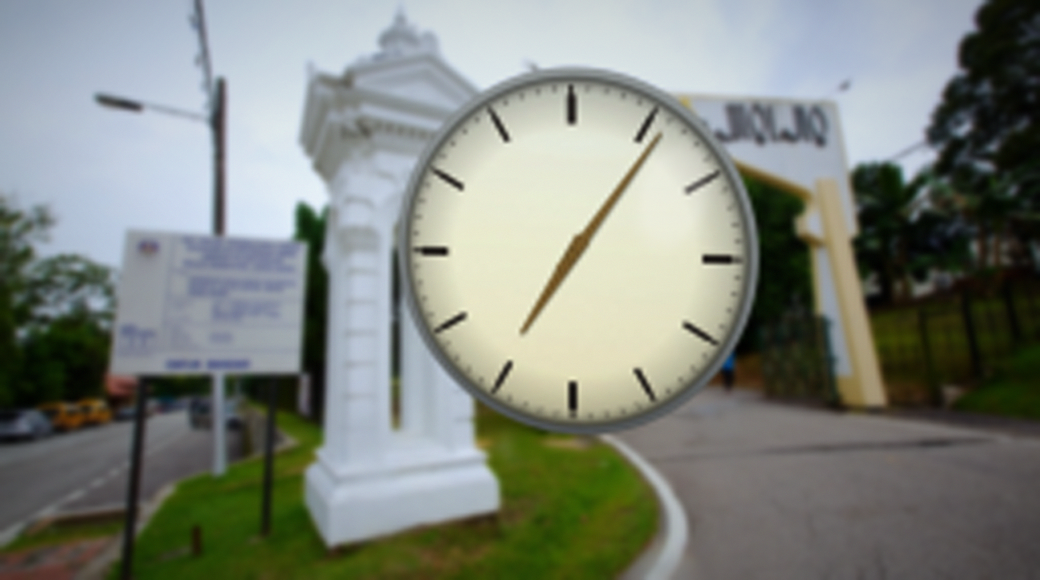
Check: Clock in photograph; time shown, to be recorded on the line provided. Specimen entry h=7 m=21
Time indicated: h=7 m=6
